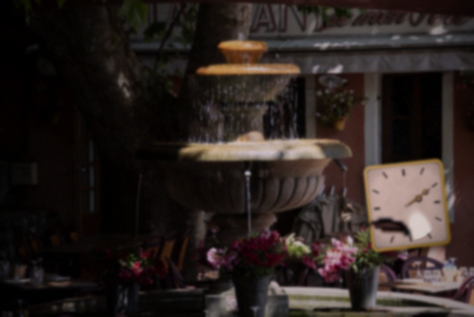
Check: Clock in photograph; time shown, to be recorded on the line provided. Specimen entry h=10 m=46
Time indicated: h=2 m=10
